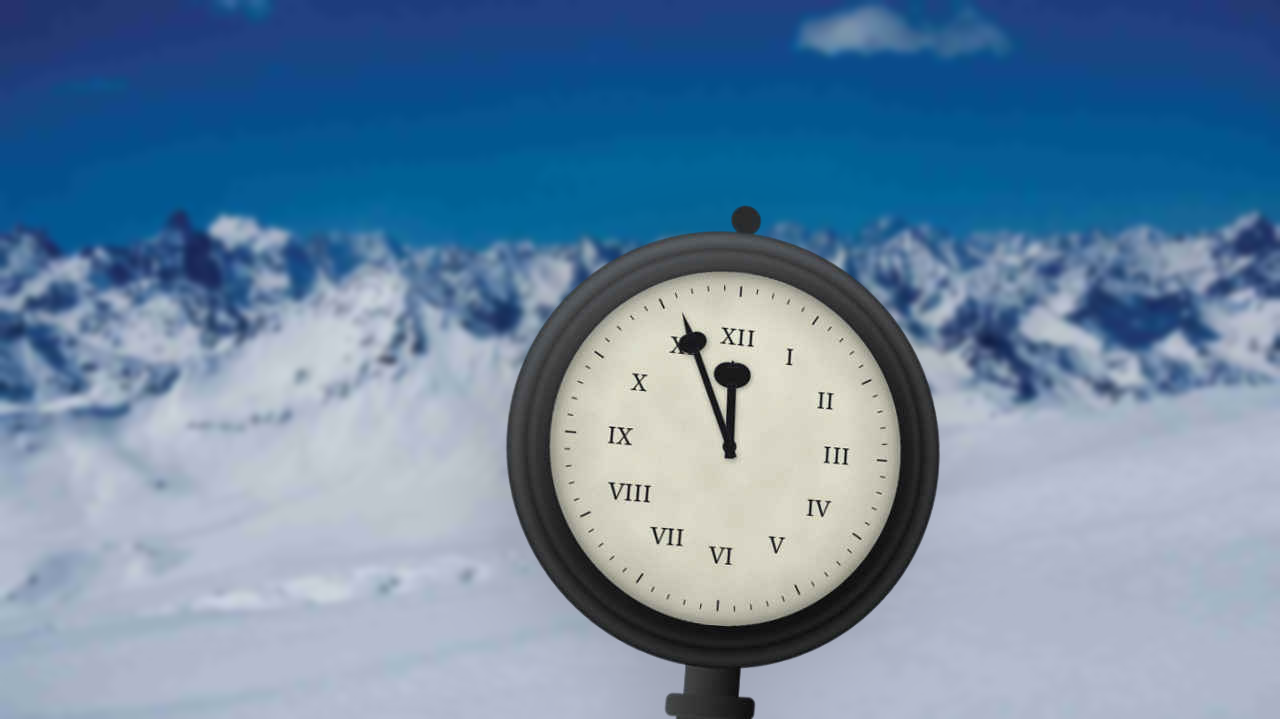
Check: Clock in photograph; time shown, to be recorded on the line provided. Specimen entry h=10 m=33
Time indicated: h=11 m=56
